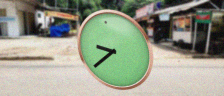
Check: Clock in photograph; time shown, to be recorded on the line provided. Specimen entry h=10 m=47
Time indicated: h=9 m=40
